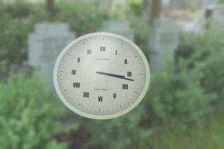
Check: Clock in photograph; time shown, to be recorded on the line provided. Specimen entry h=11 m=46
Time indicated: h=3 m=17
